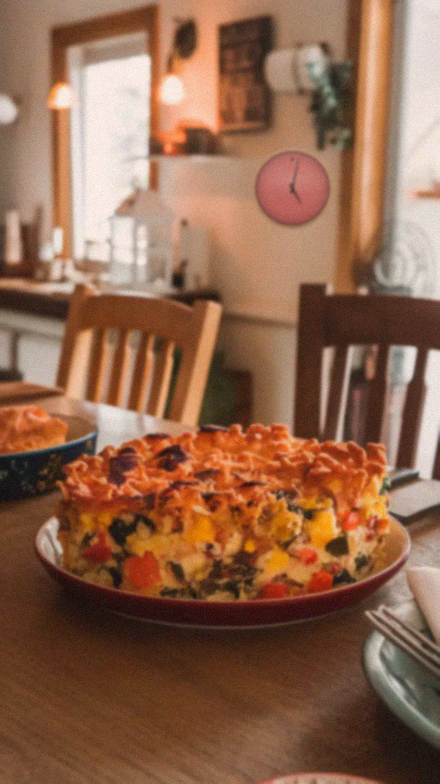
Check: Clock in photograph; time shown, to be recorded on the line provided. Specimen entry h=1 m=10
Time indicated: h=5 m=2
